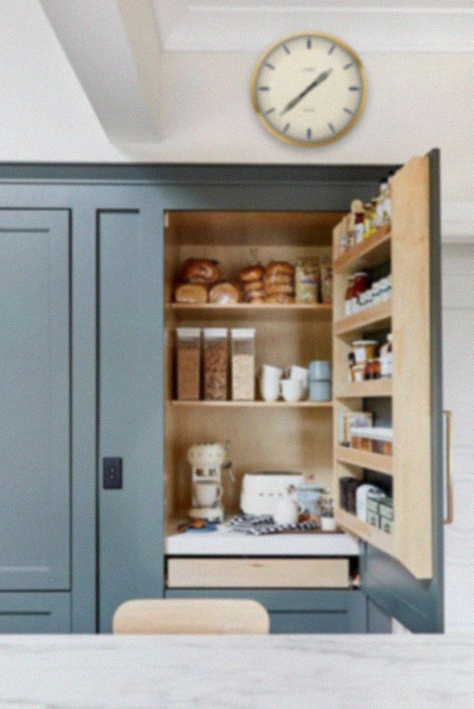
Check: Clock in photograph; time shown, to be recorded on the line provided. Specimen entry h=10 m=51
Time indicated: h=1 m=38
